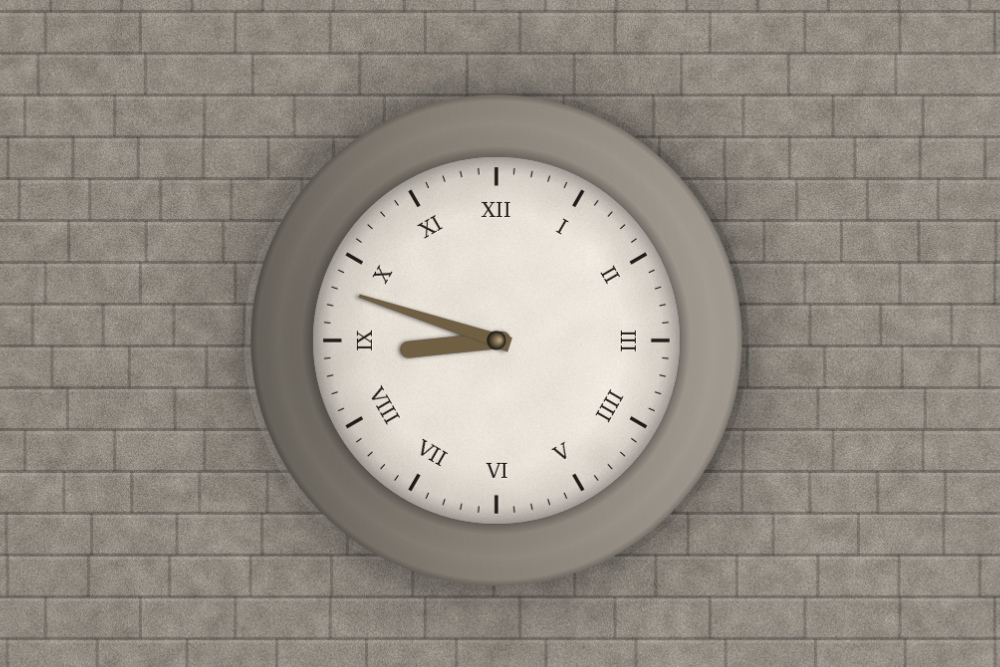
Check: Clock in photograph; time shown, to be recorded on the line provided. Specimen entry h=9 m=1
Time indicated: h=8 m=48
